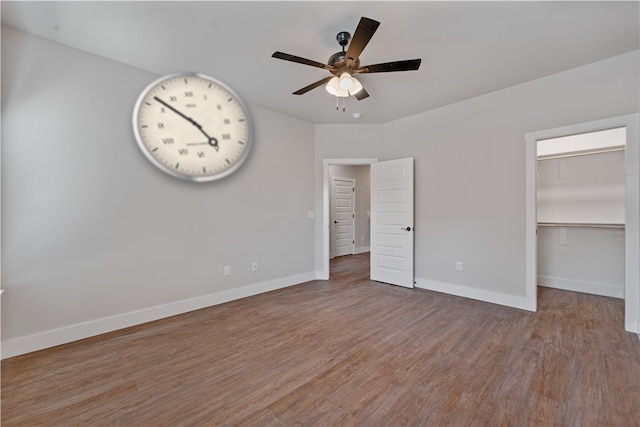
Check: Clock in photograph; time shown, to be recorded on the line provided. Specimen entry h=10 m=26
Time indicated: h=4 m=52
